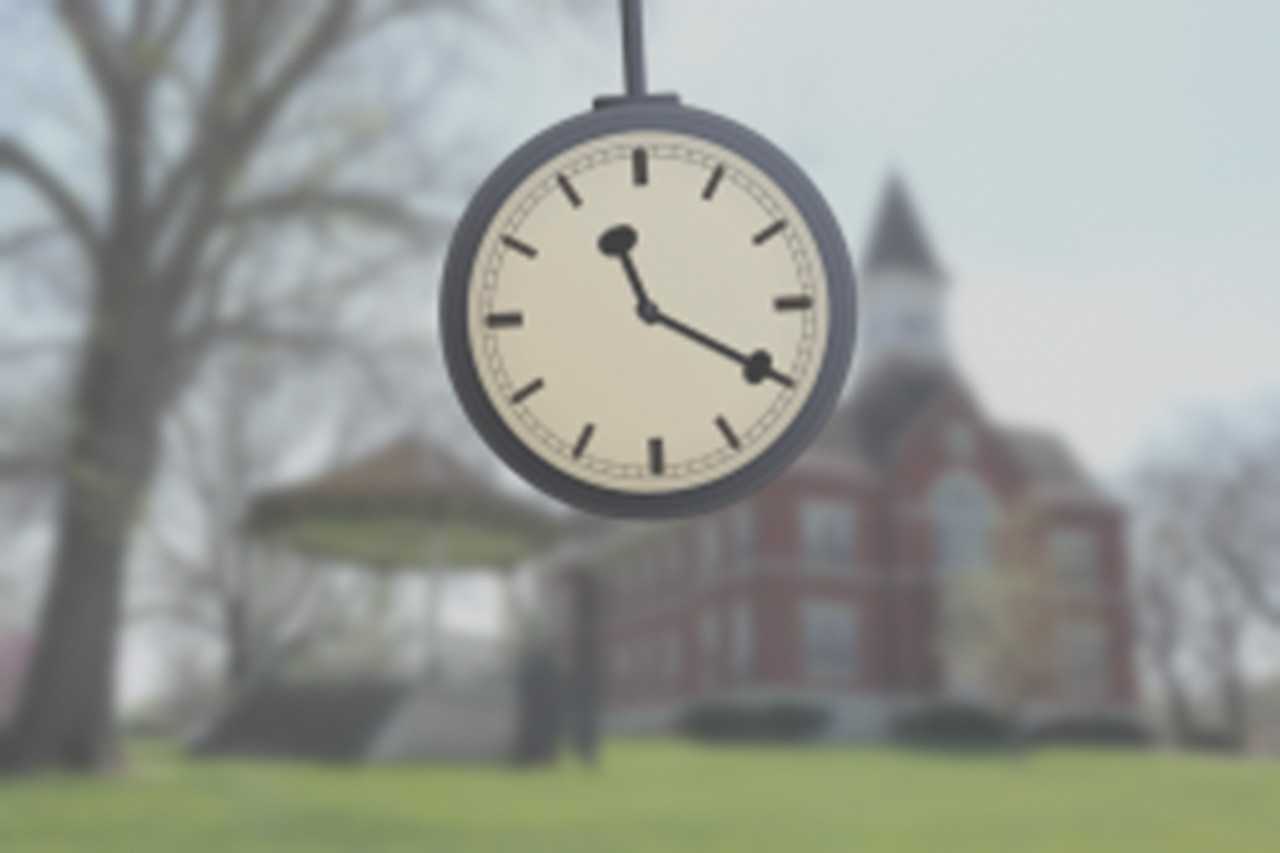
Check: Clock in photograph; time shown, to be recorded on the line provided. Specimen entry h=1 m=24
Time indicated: h=11 m=20
